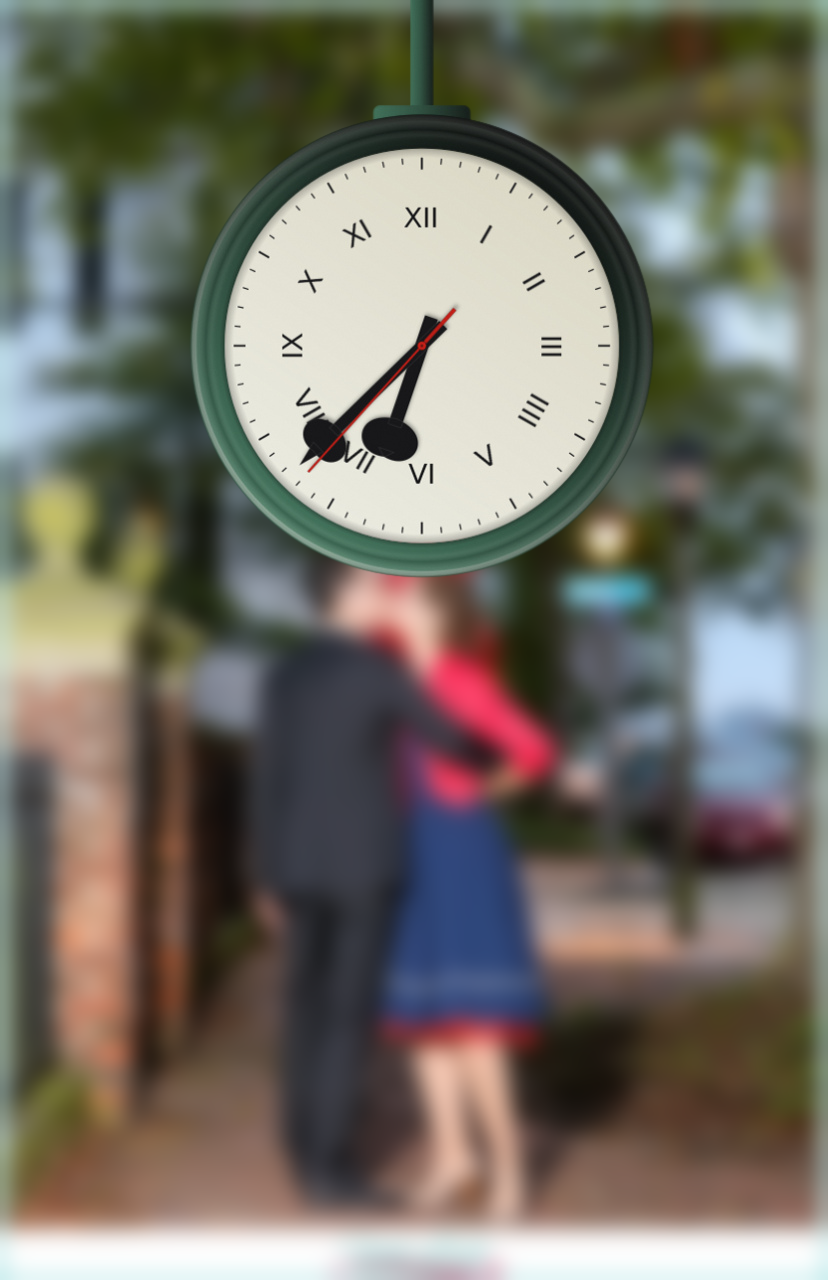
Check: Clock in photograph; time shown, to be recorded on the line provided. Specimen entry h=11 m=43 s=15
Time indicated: h=6 m=37 s=37
